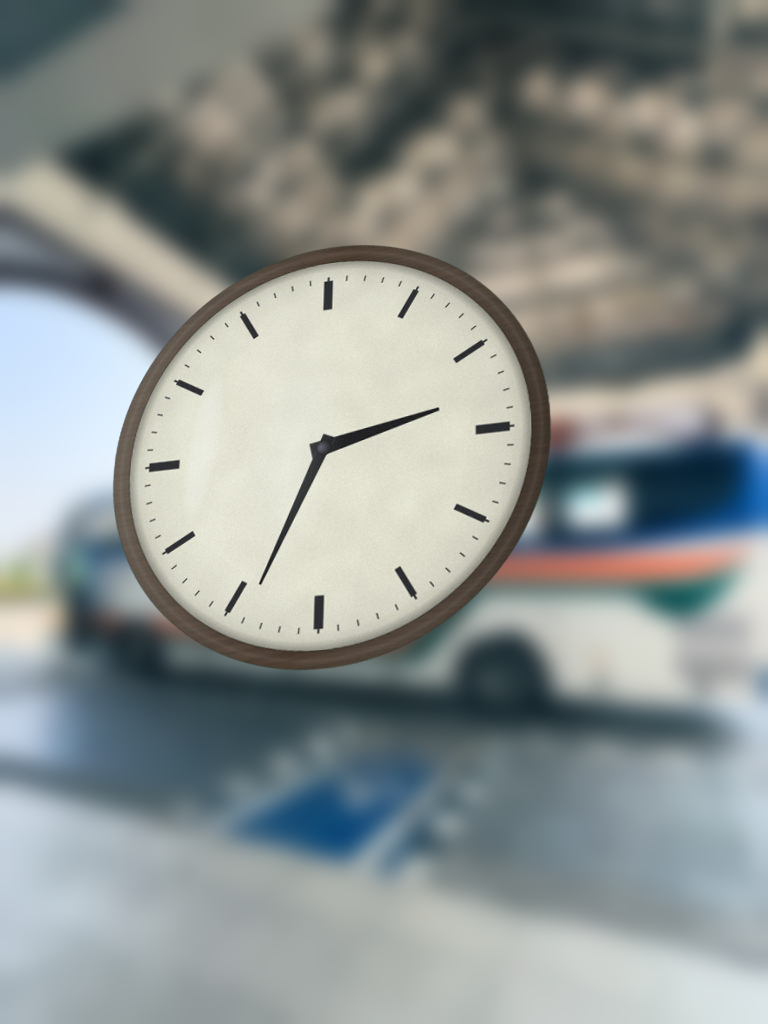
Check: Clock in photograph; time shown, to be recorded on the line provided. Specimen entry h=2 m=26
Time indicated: h=2 m=34
